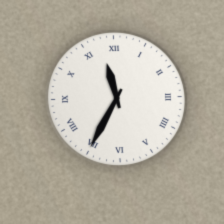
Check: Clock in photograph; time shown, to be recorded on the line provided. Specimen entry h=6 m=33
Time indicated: h=11 m=35
